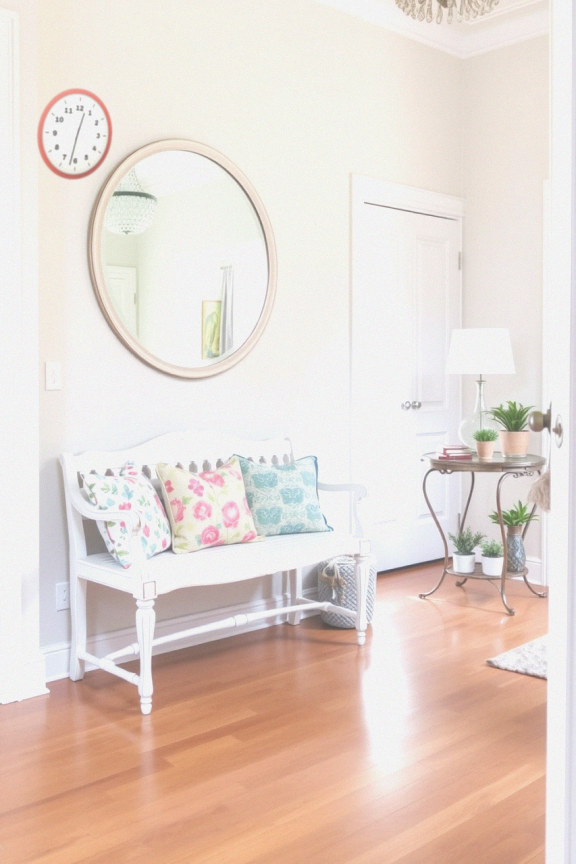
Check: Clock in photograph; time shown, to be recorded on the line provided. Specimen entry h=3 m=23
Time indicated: h=12 m=32
